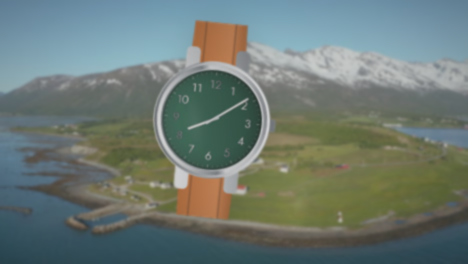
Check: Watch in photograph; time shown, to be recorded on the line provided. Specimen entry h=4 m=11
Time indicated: h=8 m=9
